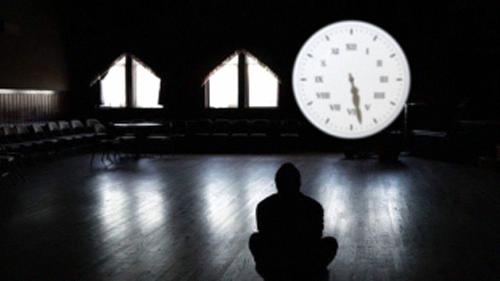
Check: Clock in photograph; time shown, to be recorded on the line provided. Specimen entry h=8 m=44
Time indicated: h=5 m=28
